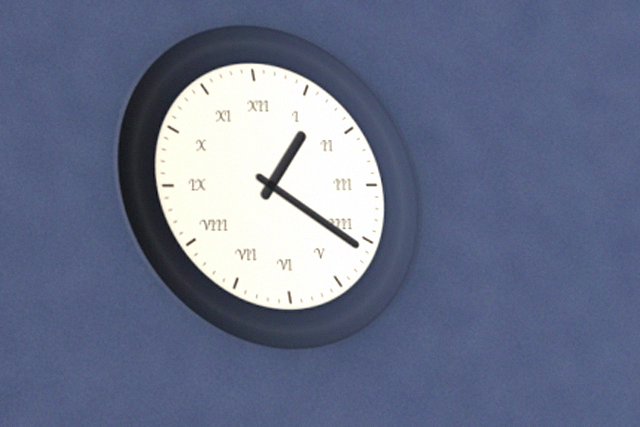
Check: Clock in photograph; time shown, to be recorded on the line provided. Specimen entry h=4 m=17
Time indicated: h=1 m=21
